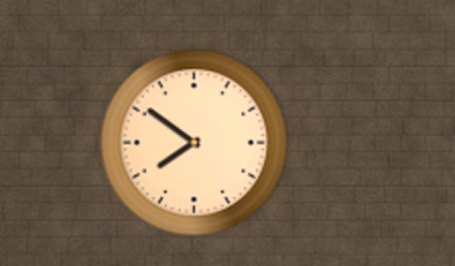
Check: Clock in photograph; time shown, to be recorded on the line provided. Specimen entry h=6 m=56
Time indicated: h=7 m=51
